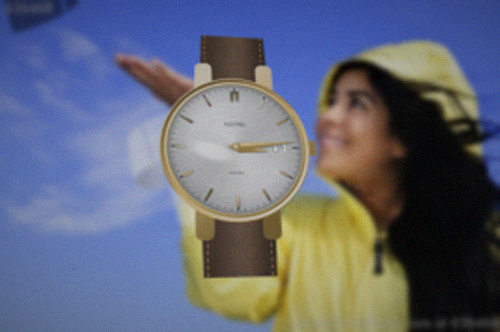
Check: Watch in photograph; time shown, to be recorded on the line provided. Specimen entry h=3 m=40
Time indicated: h=3 m=14
